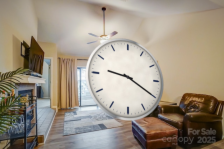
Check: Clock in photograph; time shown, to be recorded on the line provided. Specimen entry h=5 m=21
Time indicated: h=9 m=20
